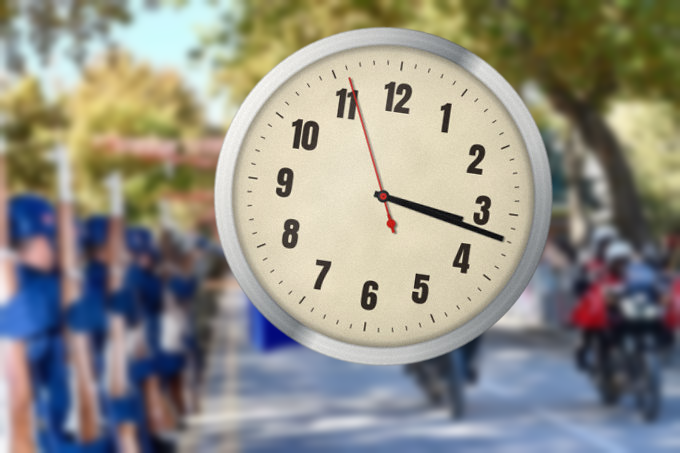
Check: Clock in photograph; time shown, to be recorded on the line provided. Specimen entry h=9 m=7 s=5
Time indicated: h=3 m=16 s=56
